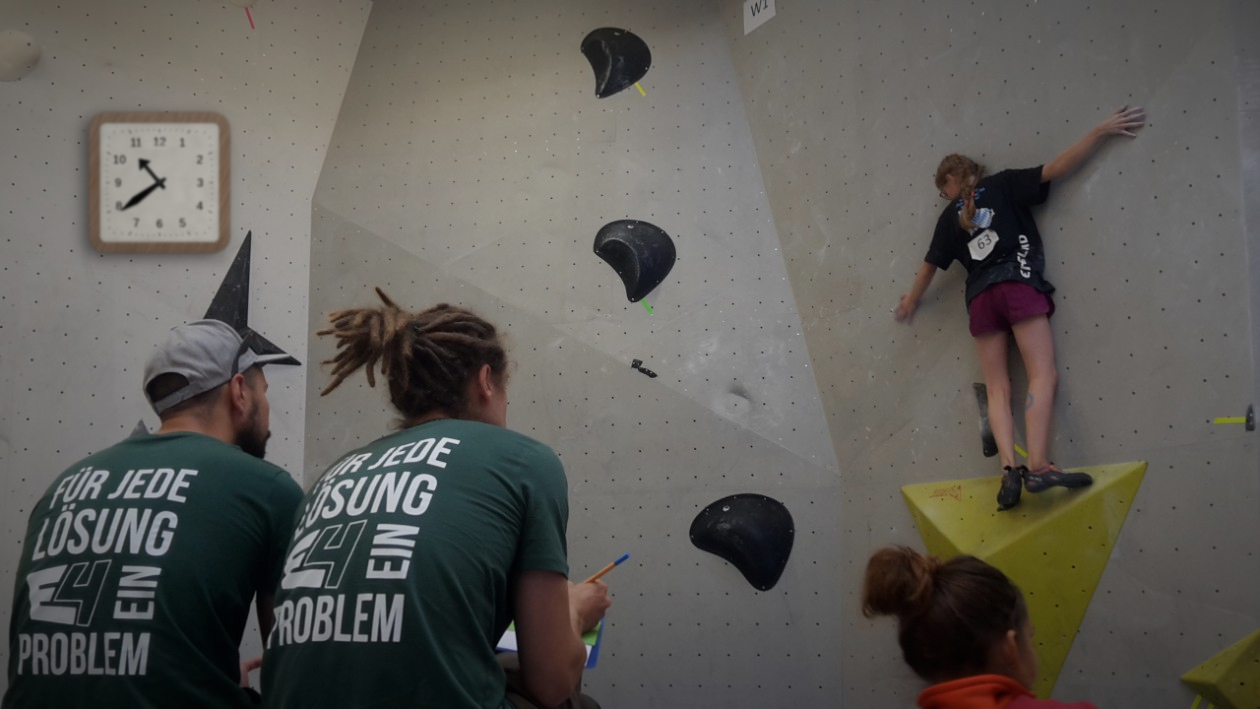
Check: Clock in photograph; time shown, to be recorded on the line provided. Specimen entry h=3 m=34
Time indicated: h=10 m=39
